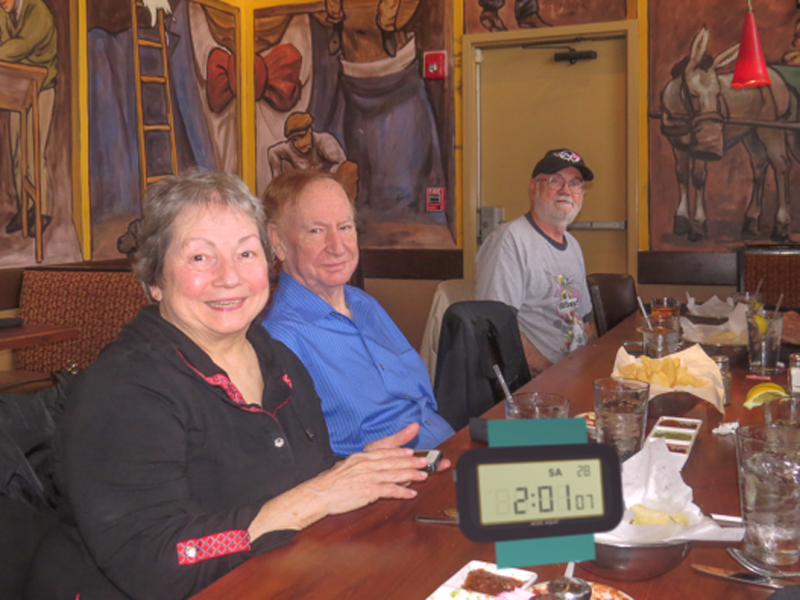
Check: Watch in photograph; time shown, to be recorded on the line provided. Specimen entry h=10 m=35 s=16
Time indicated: h=2 m=1 s=7
